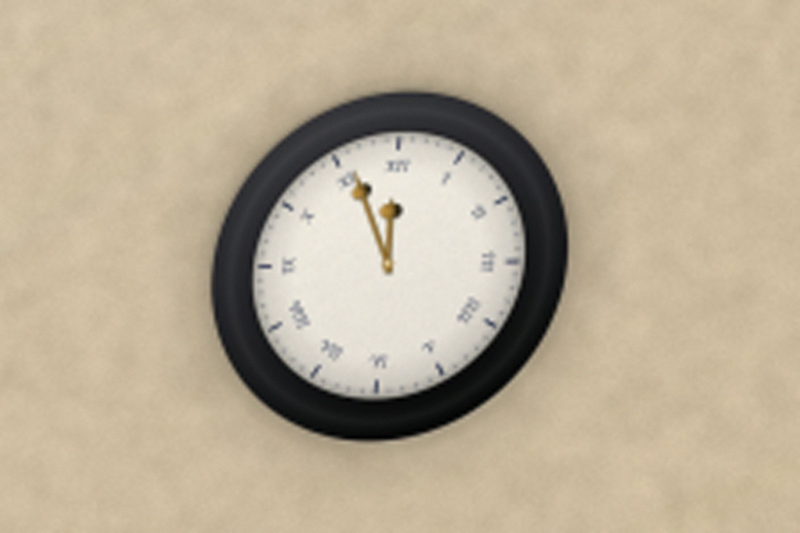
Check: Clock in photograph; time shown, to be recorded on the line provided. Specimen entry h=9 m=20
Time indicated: h=11 m=56
